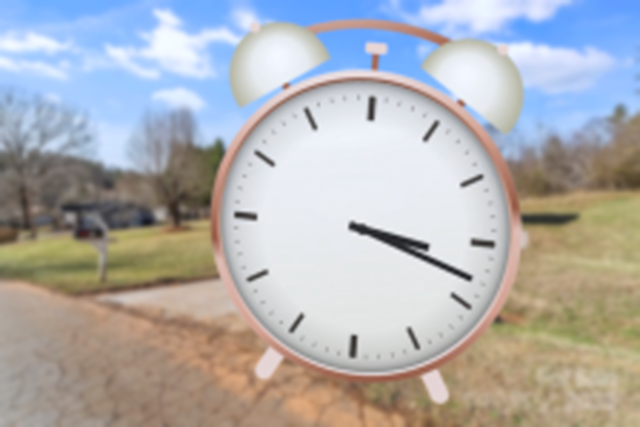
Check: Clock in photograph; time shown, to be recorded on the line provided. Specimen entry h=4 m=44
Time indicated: h=3 m=18
